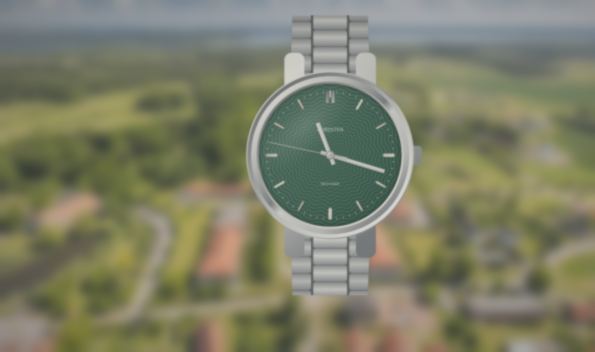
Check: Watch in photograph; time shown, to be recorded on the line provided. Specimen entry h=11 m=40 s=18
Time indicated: h=11 m=17 s=47
